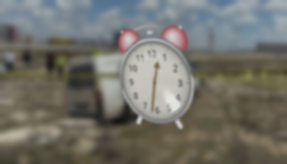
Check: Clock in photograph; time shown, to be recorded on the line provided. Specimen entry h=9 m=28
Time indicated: h=12 m=32
